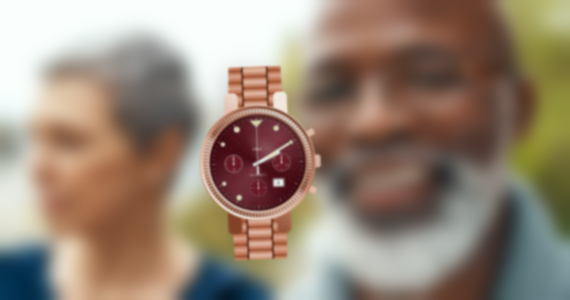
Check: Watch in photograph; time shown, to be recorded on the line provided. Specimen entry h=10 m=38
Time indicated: h=2 m=10
